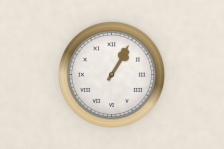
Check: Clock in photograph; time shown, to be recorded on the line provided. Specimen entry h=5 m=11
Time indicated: h=1 m=5
